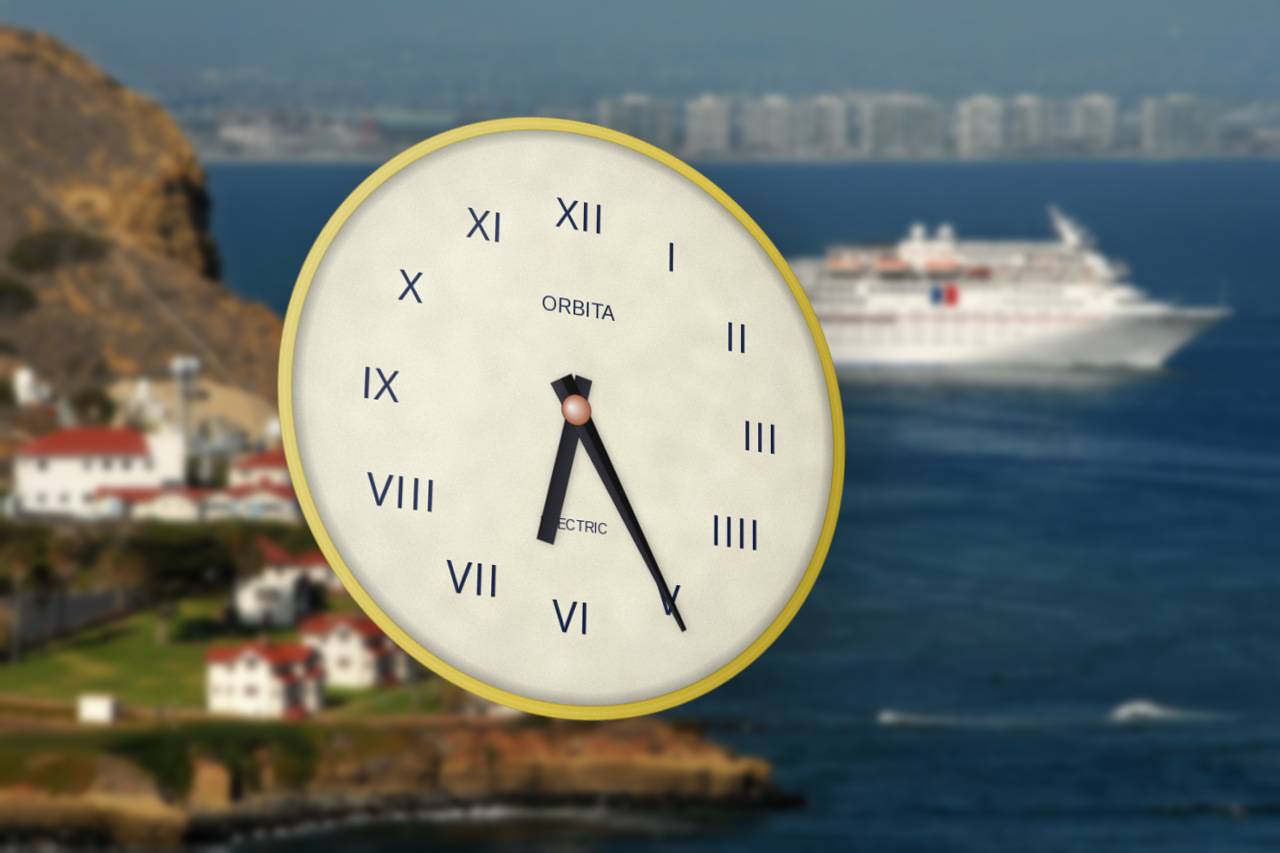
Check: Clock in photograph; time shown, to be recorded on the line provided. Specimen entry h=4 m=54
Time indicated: h=6 m=25
